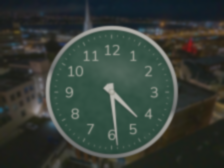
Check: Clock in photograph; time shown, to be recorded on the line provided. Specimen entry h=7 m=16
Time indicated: h=4 m=29
